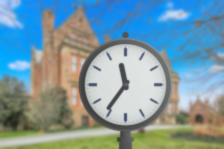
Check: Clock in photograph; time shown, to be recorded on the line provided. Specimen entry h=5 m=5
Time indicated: h=11 m=36
